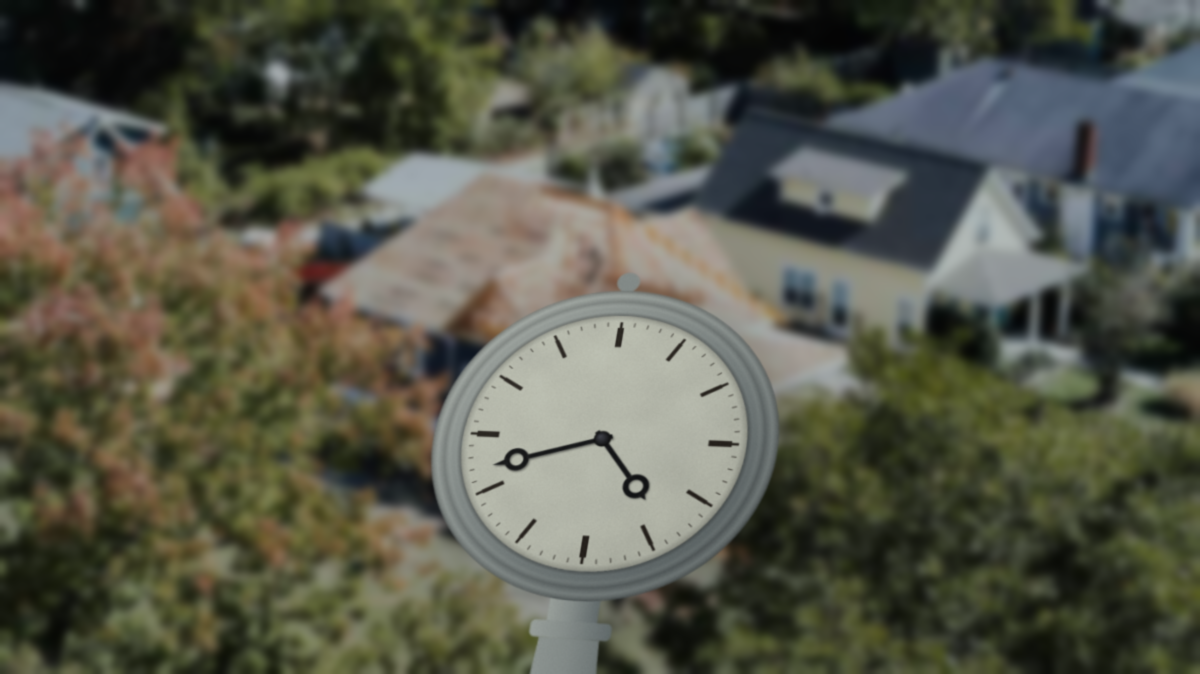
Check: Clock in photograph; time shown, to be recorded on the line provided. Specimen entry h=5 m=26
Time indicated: h=4 m=42
